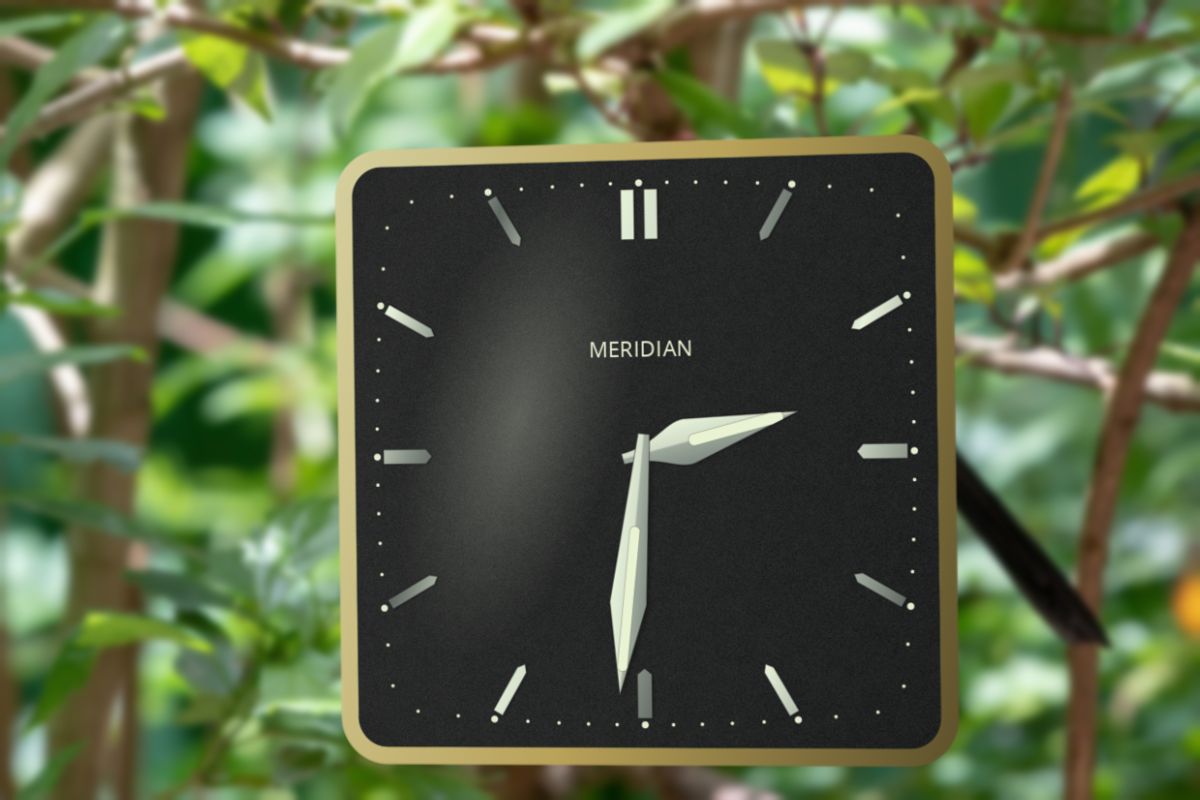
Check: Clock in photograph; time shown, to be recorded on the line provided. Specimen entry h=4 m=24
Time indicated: h=2 m=31
